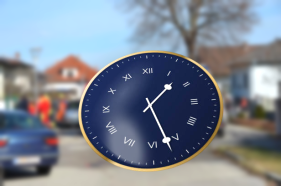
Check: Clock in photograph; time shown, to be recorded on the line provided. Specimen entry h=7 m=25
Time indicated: h=1 m=27
